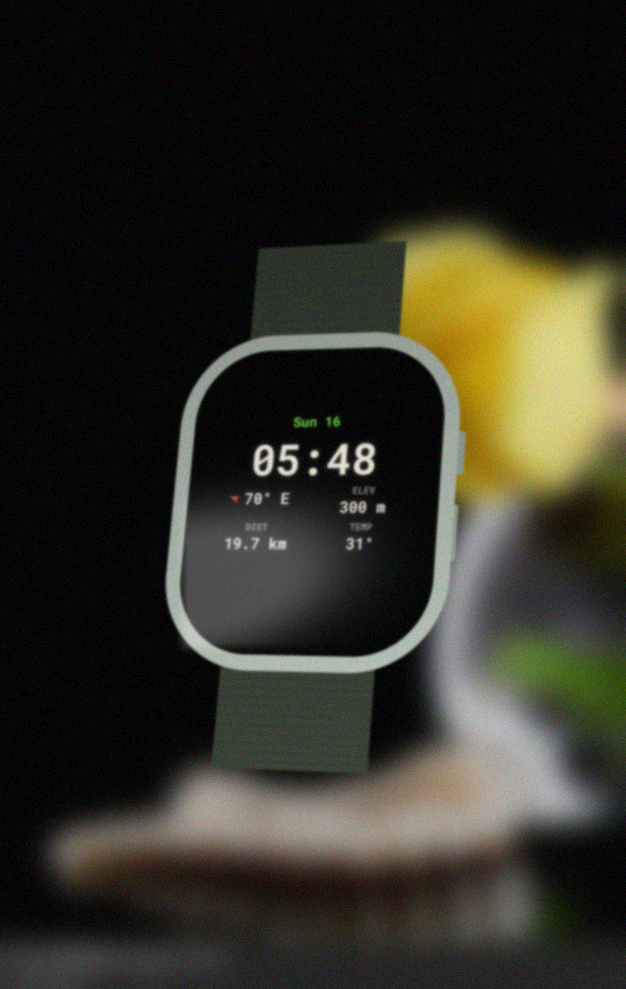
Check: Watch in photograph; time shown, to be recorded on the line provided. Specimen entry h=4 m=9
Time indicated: h=5 m=48
